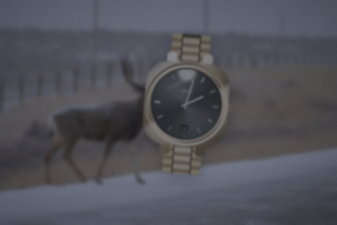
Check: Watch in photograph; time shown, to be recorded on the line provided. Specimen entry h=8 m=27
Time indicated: h=2 m=2
